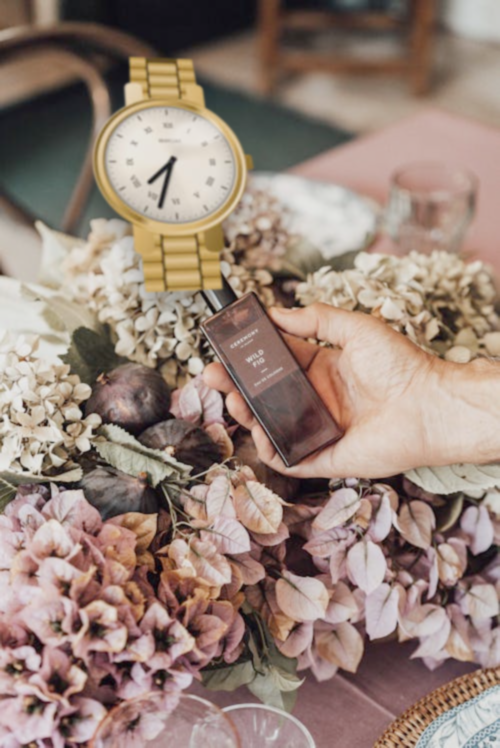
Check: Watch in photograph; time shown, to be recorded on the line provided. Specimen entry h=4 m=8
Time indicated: h=7 m=33
